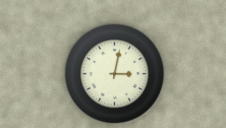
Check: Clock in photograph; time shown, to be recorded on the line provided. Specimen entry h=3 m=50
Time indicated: h=3 m=2
